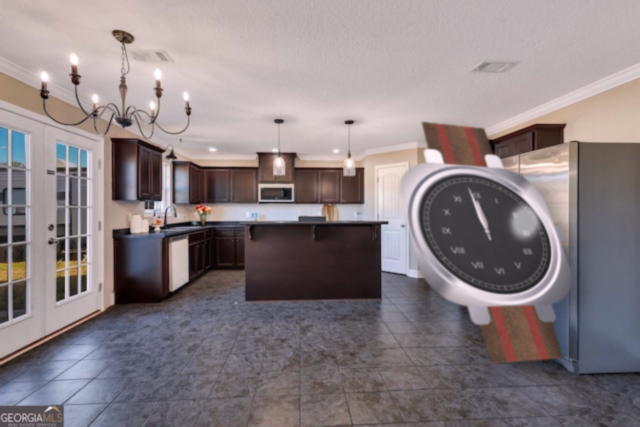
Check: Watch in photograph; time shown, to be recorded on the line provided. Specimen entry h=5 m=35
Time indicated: h=11 m=59
